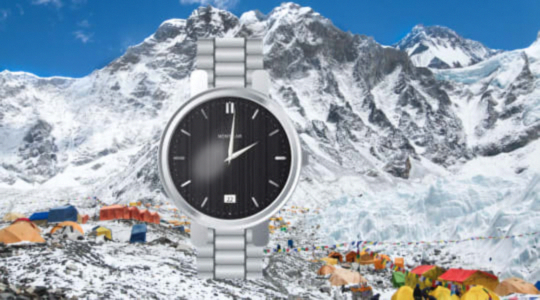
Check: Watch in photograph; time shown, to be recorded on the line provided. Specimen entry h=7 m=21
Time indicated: h=2 m=1
